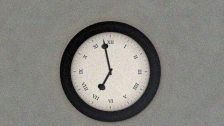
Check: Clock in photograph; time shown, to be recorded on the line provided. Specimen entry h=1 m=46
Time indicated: h=6 m=58
